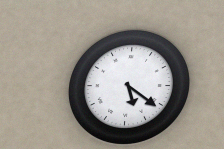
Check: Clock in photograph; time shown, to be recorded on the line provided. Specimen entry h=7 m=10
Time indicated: h=5 m=21
